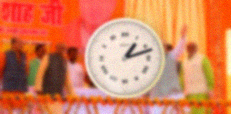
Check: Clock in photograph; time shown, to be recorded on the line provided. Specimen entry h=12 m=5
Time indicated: h=1 m=12
